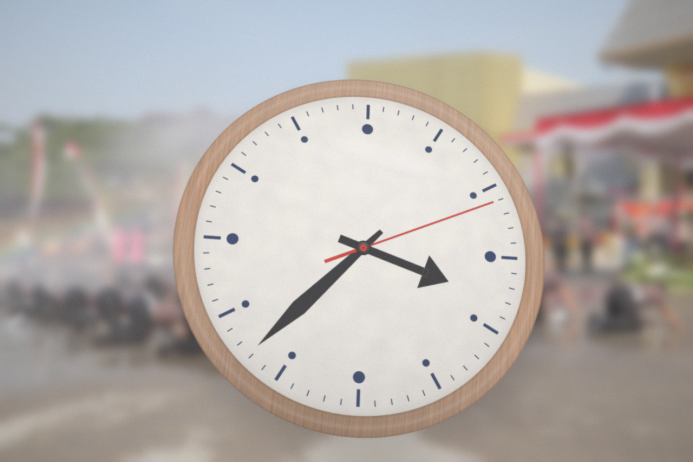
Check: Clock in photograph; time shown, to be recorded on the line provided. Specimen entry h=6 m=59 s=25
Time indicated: h=3 m=37 s=11
